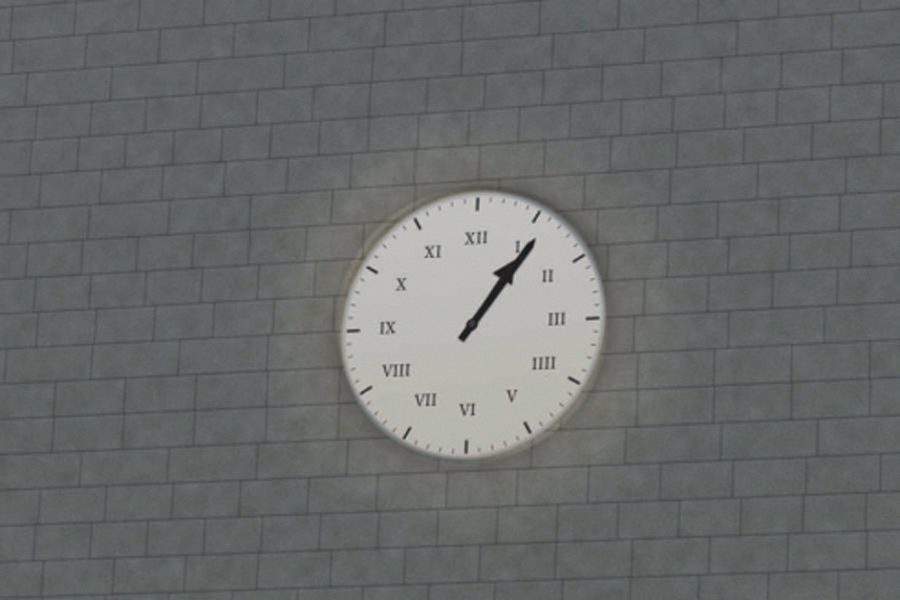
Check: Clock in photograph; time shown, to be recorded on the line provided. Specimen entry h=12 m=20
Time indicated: h=1 m=6
